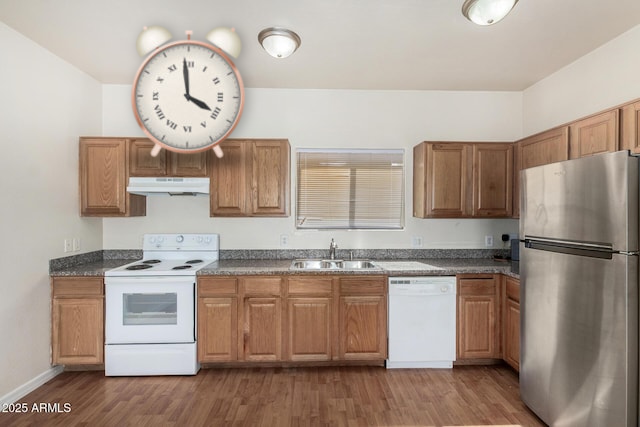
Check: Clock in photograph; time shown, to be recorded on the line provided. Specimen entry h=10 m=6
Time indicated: h=3 m=59
